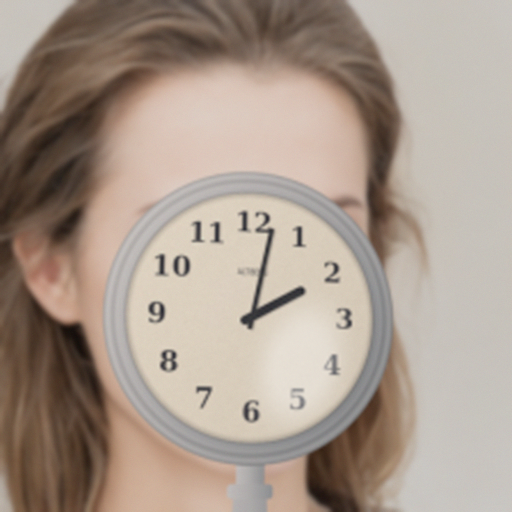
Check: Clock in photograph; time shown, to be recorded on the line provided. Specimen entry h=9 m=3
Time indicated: h=2 m=2
